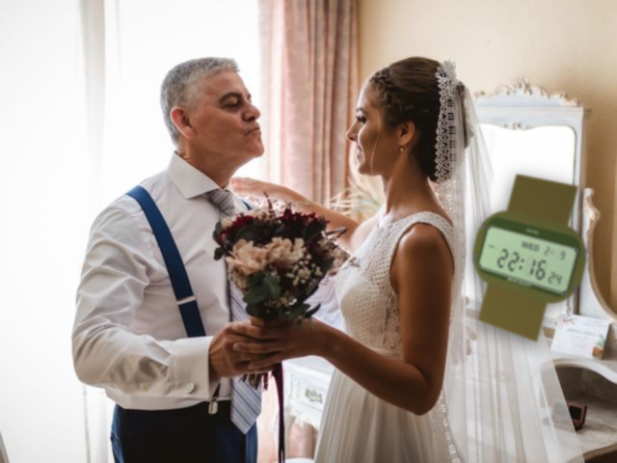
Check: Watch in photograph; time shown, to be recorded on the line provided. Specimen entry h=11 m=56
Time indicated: h=22 m=16
